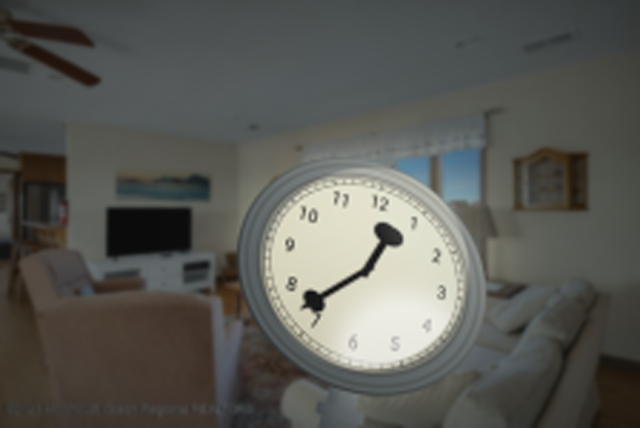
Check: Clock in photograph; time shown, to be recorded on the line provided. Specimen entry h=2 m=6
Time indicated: h=12 m=37
